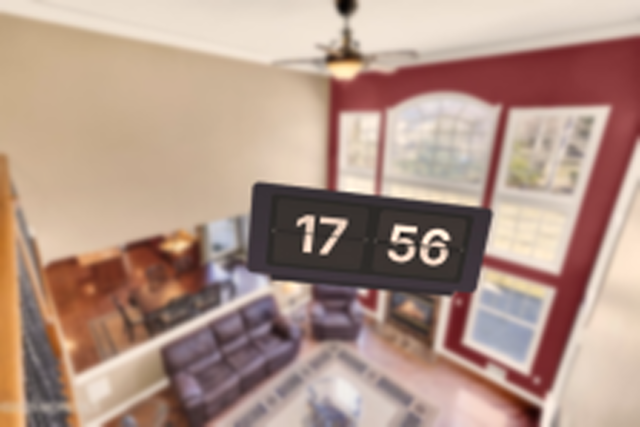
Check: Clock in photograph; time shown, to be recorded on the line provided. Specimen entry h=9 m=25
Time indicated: h=17 m=56
